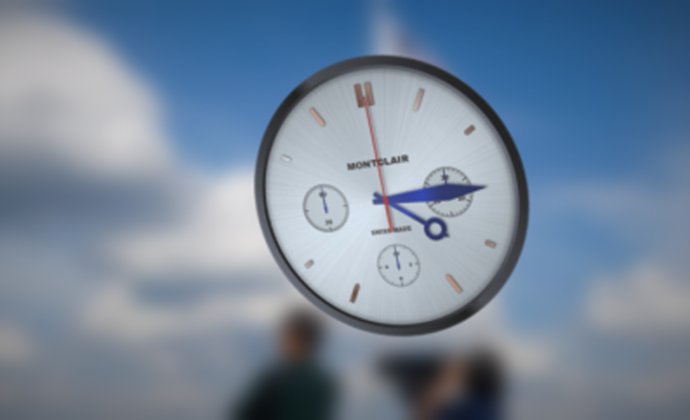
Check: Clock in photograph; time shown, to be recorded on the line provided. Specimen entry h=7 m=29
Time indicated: h=4 m=15
